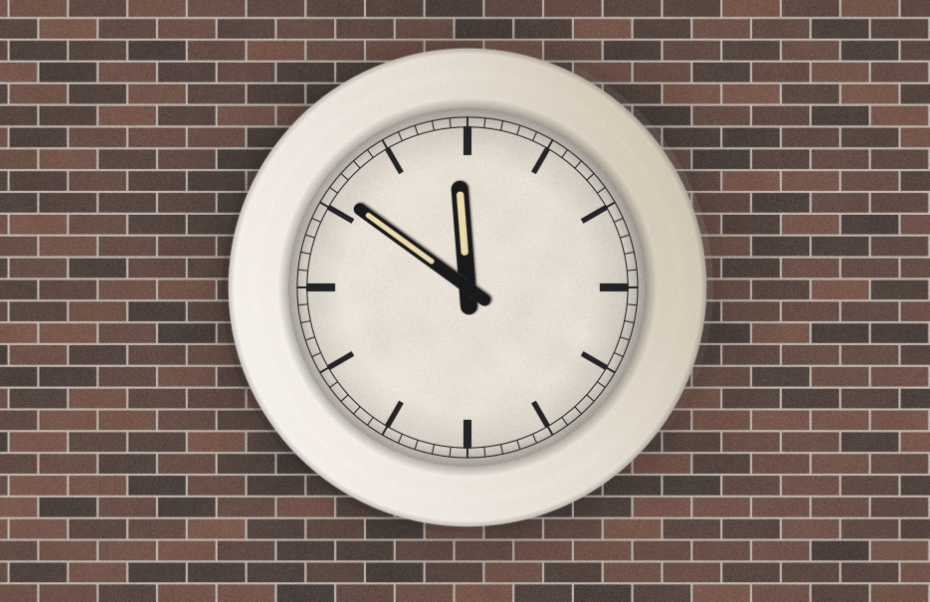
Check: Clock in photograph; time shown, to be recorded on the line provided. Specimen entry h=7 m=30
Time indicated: h=11 m=51
